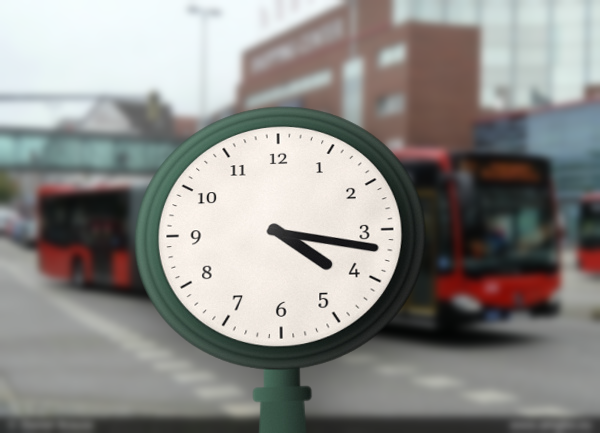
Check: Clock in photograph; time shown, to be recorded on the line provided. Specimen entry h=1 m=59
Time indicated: h=4 m=17
